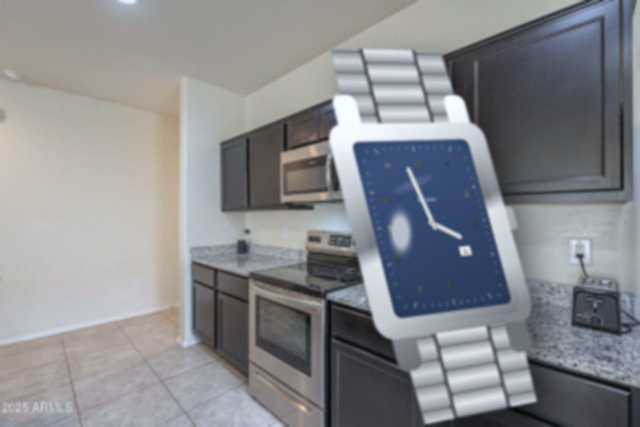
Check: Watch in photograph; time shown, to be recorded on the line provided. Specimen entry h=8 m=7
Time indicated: h=3 m=58
